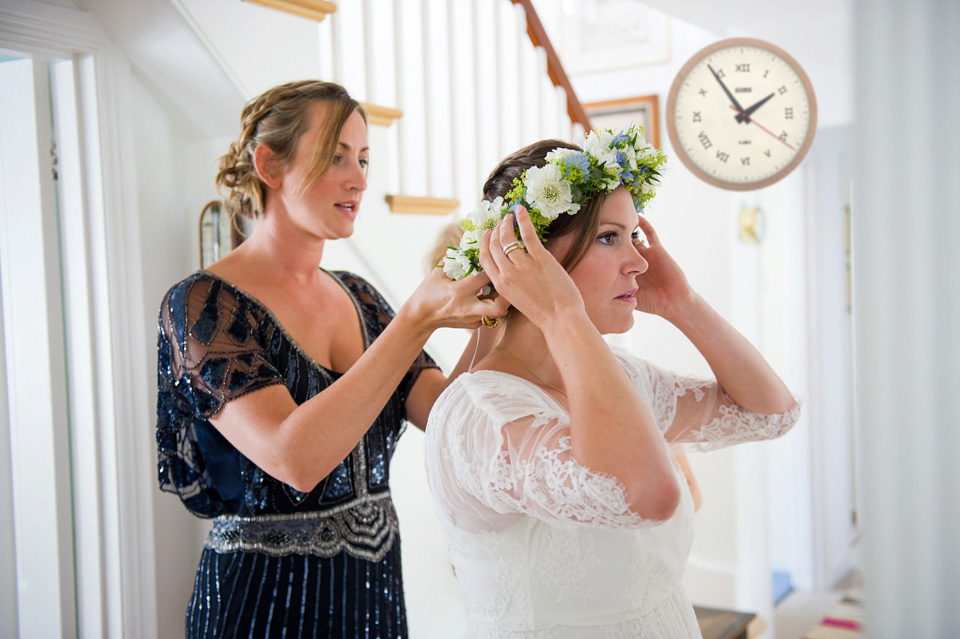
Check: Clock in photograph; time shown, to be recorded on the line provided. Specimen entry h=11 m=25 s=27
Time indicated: h=1 m=54 s=21
